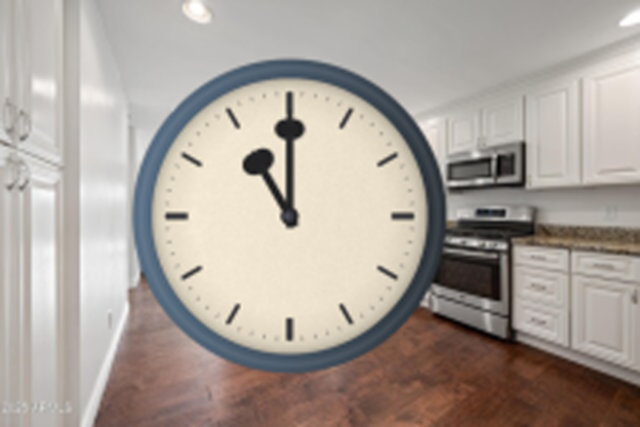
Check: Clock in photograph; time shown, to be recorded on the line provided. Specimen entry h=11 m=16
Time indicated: h=11 m=0
